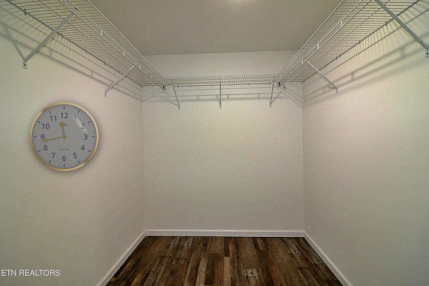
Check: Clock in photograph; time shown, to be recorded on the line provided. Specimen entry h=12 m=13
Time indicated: h=11 m=43
